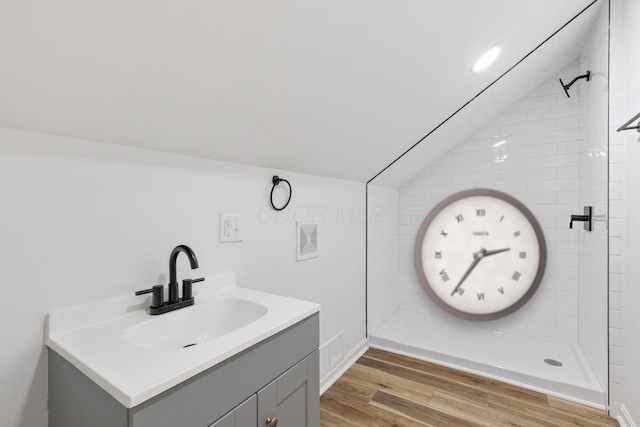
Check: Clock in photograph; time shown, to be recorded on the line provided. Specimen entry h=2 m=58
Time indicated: h=2 m=36
